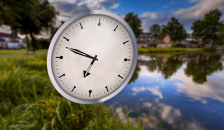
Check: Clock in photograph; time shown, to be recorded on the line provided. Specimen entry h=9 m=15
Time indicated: h=6 m=48
